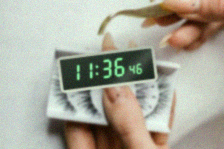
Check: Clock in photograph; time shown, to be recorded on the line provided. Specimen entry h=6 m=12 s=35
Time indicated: h=11 m=36 s=46
